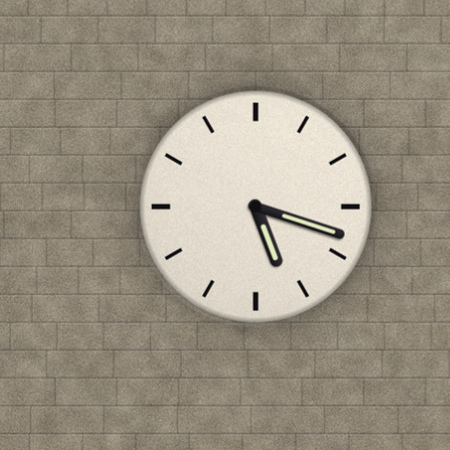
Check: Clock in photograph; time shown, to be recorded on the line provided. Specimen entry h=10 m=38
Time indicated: h=5 m=18
